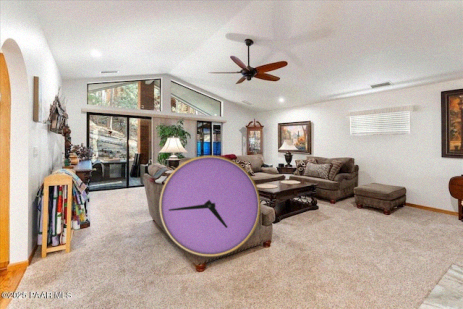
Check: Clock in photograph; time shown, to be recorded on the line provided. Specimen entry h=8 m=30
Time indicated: h=4 m=44
